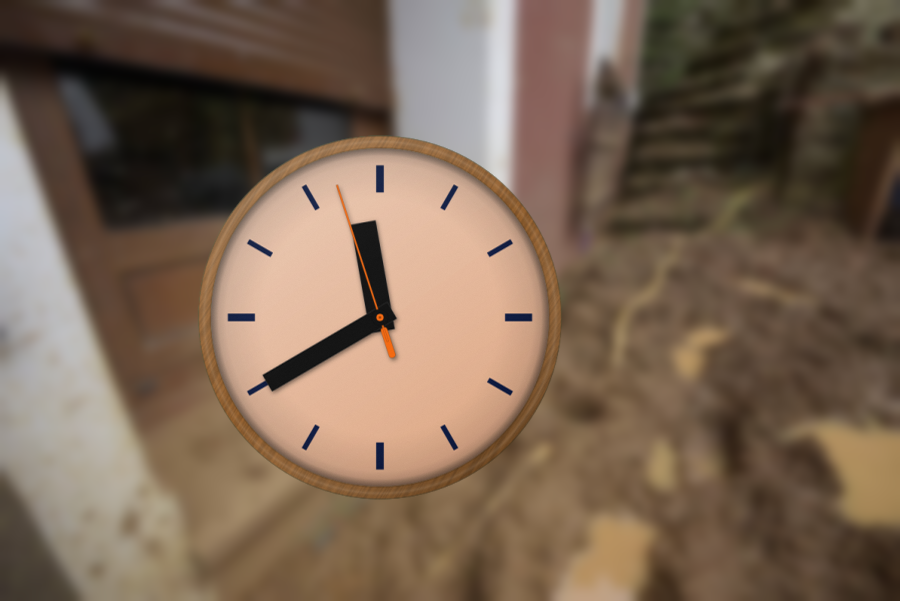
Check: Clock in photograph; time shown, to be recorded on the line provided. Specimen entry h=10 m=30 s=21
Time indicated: h=11 m=39 s=57
